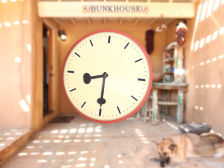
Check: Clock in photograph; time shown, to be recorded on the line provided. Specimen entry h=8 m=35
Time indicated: h=8 m=30
